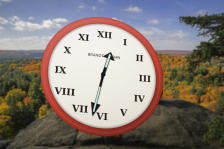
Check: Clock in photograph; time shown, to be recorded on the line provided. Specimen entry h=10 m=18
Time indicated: h=12 m=32
